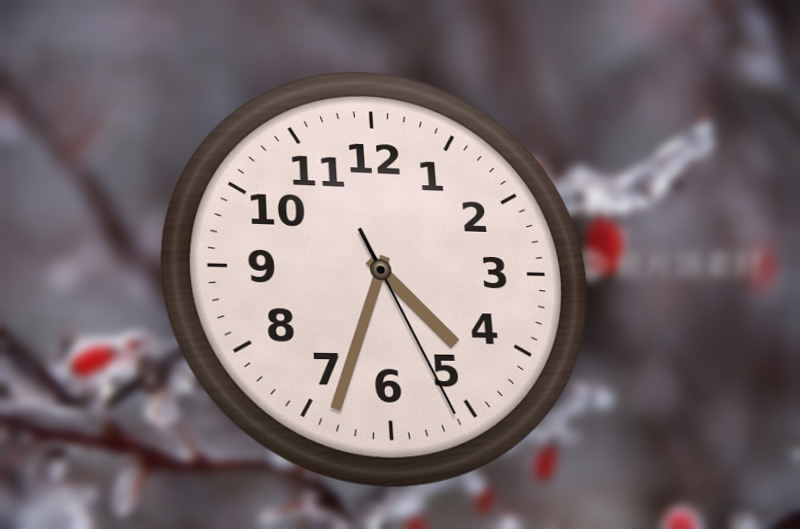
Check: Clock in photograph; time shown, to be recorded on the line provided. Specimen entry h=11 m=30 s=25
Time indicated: h=4 m=33 s=26
